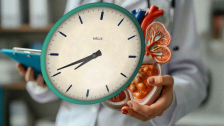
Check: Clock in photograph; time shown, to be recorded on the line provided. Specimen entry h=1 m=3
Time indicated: h=7 m=41
